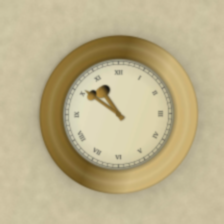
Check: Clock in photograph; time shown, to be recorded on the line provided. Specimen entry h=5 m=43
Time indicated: h=10 m=51
